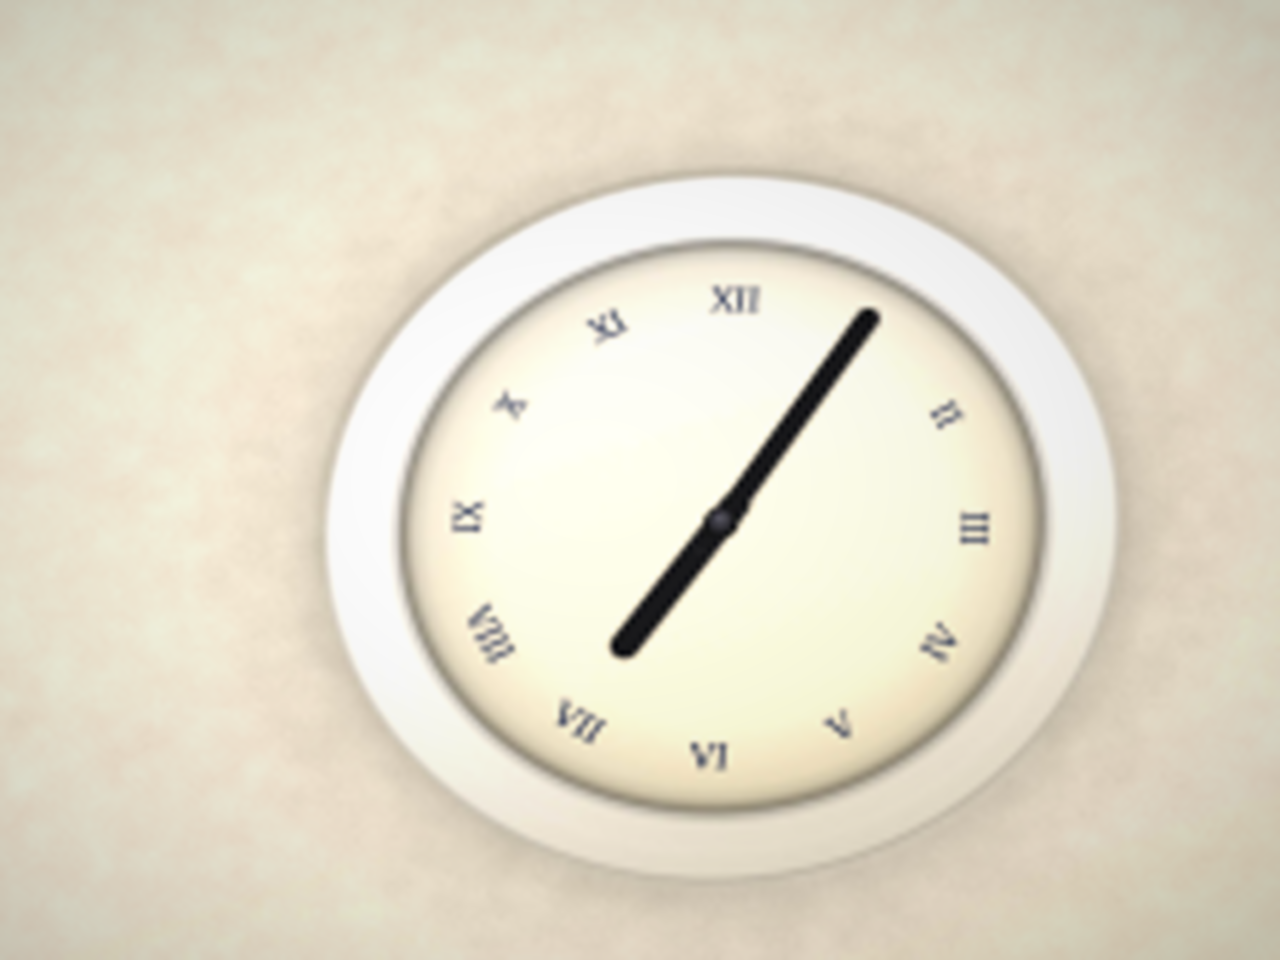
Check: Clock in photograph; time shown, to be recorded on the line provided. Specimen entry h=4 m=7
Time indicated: h=7 m=5
